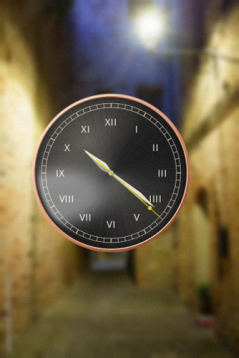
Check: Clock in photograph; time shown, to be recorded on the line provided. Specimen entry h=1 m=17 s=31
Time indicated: h=10 m=21 s=22
